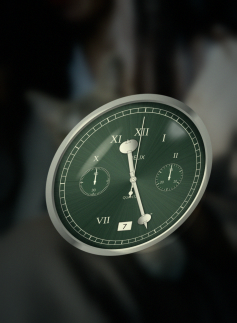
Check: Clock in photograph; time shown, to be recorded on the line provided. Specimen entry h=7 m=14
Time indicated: h=11 m=26
